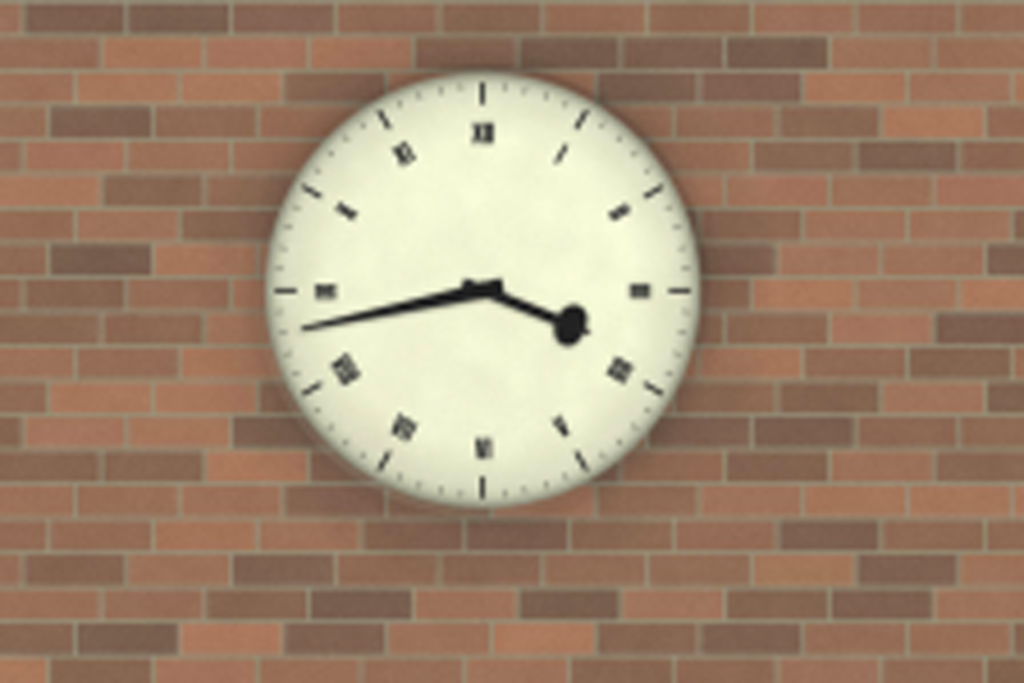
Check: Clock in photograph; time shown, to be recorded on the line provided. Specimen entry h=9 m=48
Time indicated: h=3 m=43
